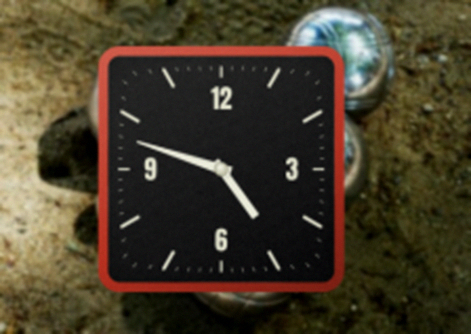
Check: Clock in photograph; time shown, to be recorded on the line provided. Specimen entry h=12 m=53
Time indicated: h=4 m=48
